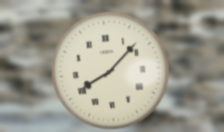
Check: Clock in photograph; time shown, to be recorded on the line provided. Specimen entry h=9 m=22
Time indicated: h=8 m=8
